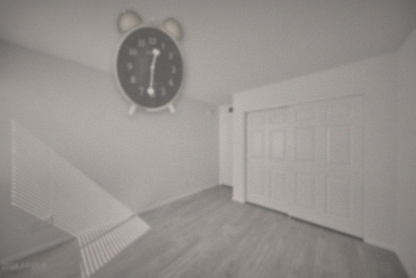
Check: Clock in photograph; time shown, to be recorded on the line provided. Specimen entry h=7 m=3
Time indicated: h=12 m=31
